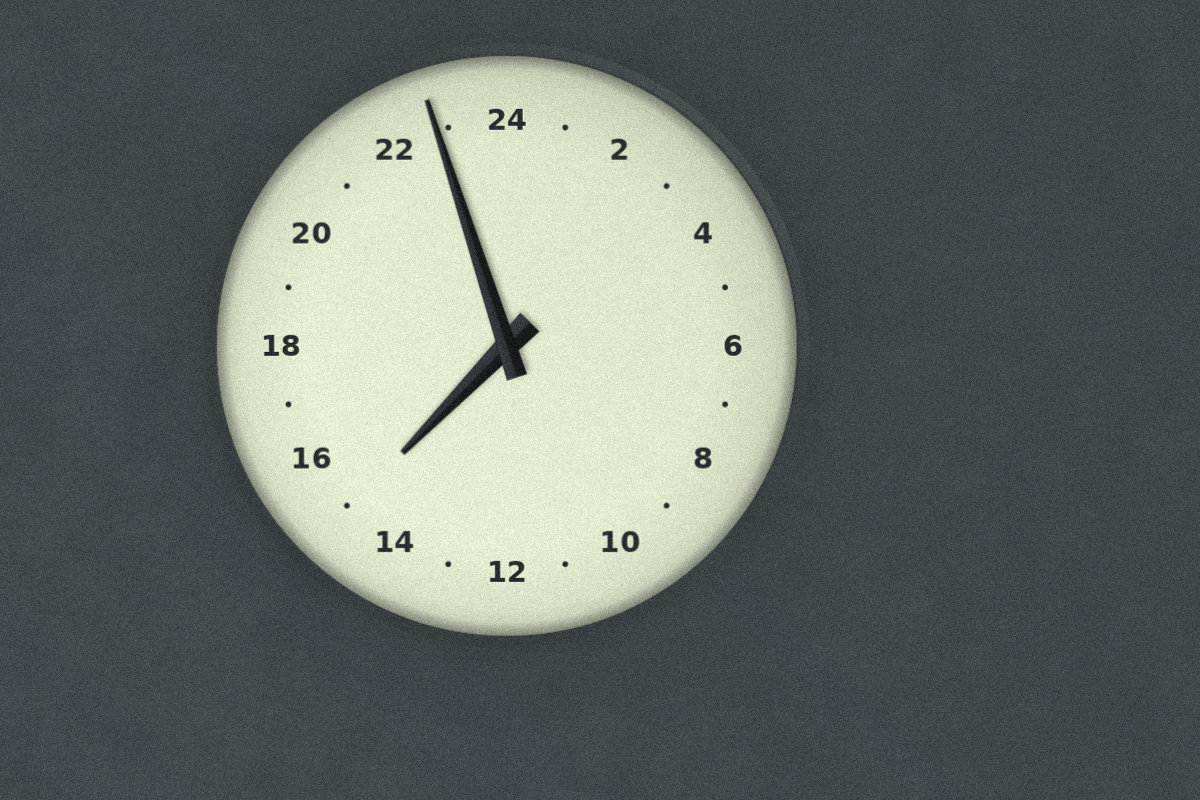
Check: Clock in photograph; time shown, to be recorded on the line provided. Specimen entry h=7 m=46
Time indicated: h=14 m=57
